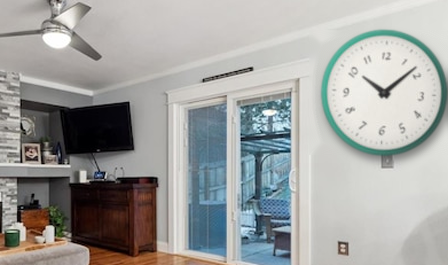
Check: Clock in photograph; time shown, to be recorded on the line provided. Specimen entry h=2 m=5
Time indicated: h=10 m=8
